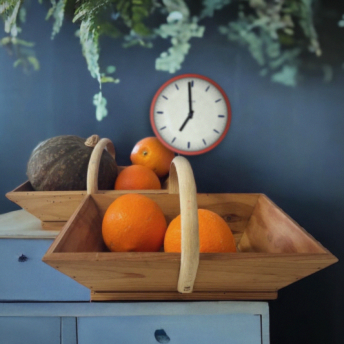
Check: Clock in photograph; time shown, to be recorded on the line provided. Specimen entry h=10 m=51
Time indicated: h=6 m=59
